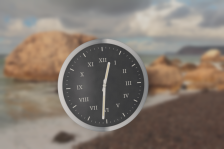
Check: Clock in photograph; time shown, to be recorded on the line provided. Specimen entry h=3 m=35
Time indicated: h=12 m=31
